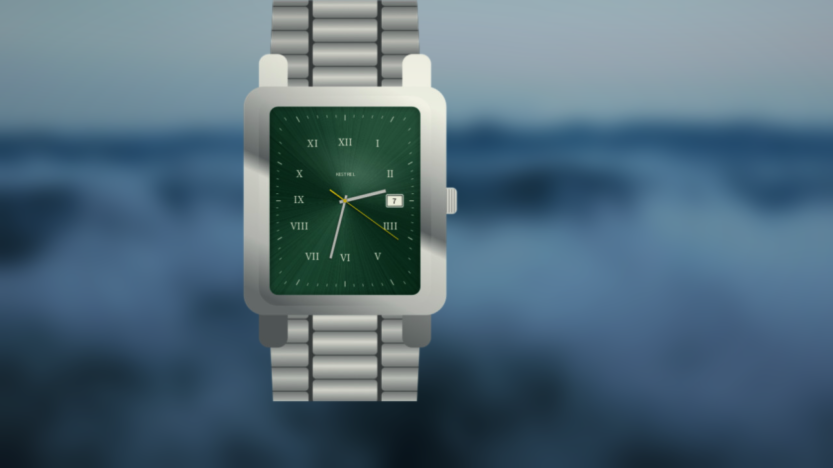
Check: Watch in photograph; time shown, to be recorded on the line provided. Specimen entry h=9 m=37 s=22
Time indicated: h=2 m=32 s=21
